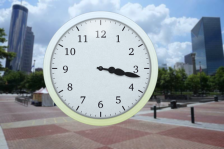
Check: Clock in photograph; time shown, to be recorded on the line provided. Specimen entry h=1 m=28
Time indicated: h=3 m=17
